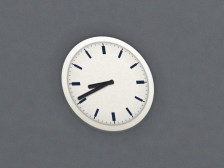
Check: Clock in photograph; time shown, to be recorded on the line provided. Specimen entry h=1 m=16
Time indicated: h=8 m=41
